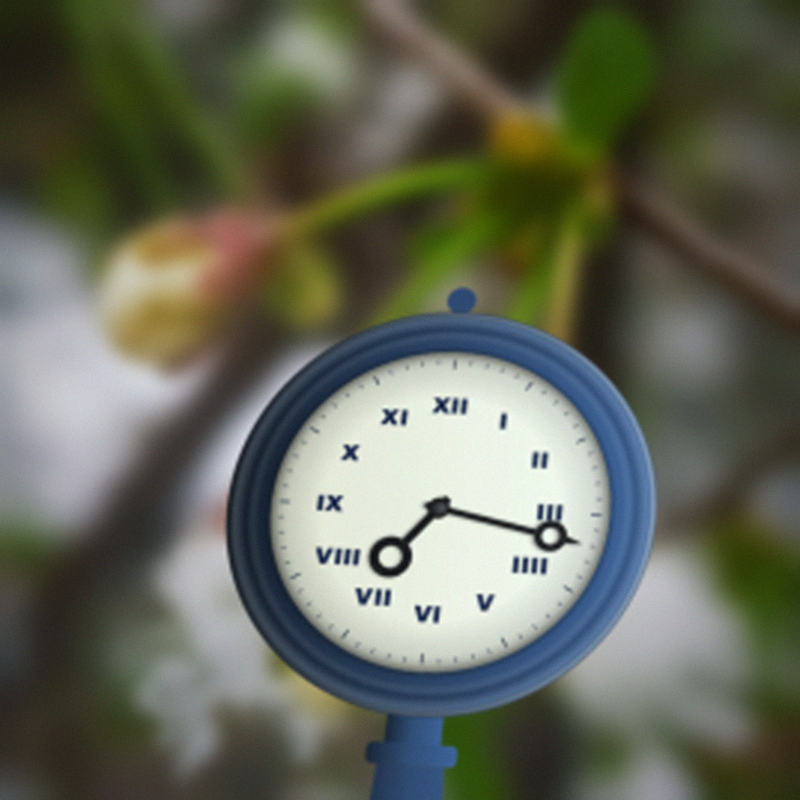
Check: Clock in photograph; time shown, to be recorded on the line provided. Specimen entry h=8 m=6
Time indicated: h=7 m=17
